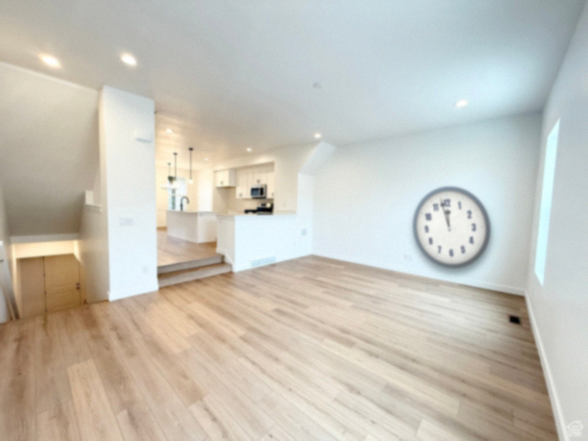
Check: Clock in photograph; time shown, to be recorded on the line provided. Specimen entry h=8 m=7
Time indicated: h=11 m=58
